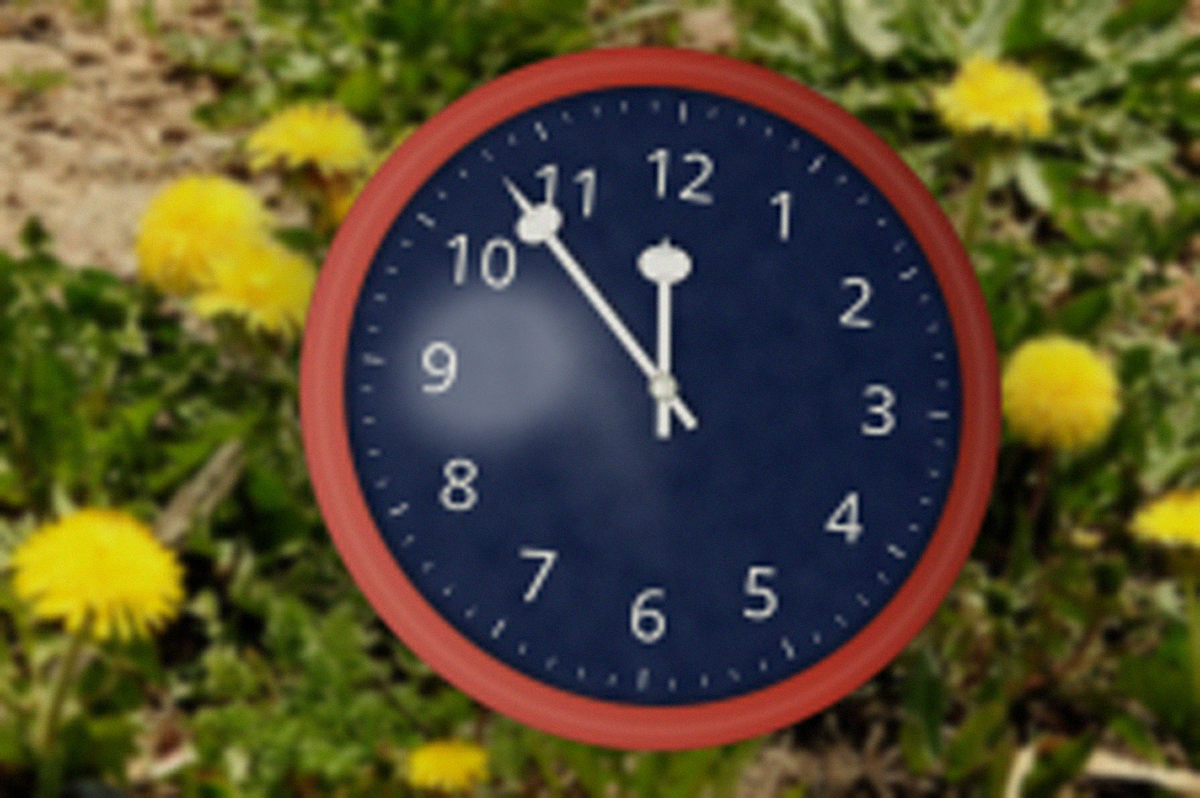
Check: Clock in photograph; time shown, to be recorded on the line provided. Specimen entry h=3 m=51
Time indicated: h=11 m=53
